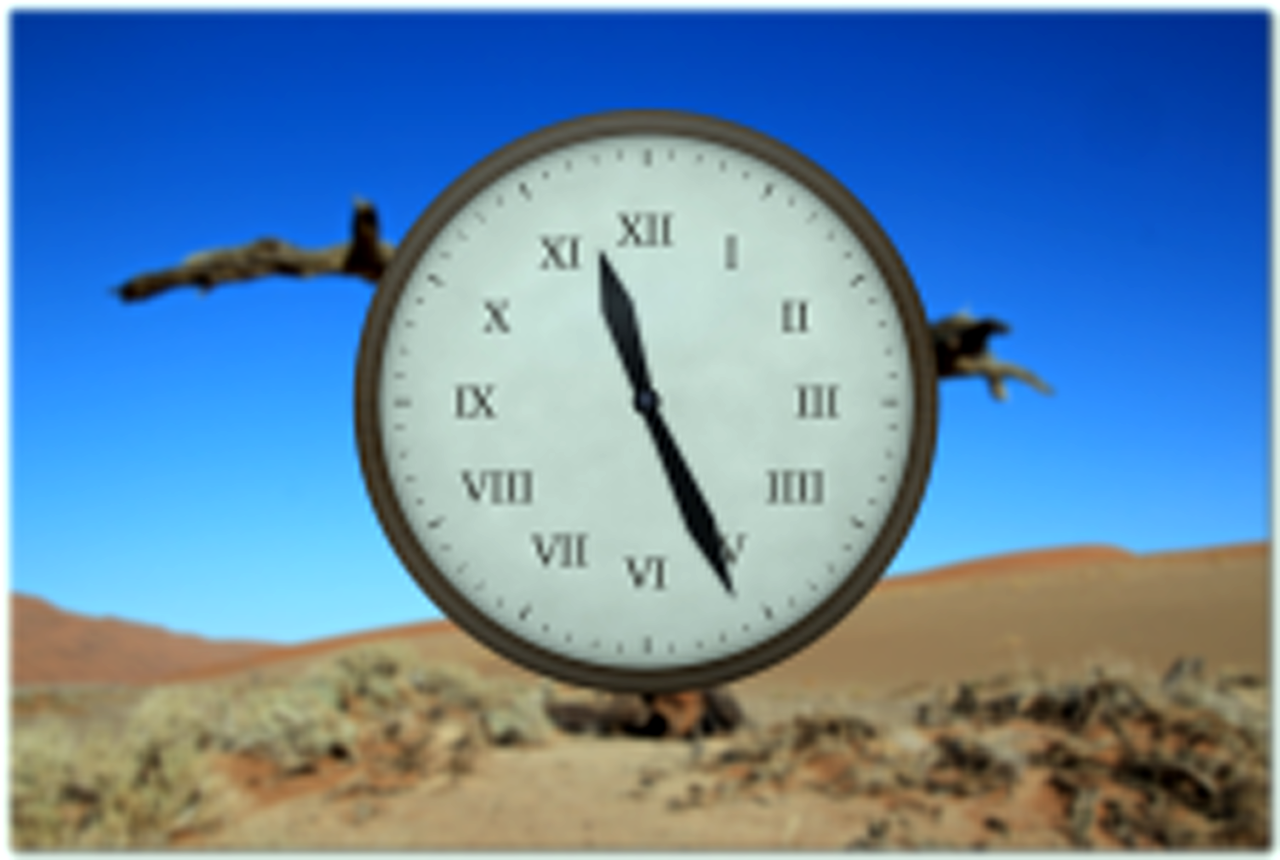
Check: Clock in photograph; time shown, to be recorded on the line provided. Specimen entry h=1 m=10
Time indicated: h=11 m=26
